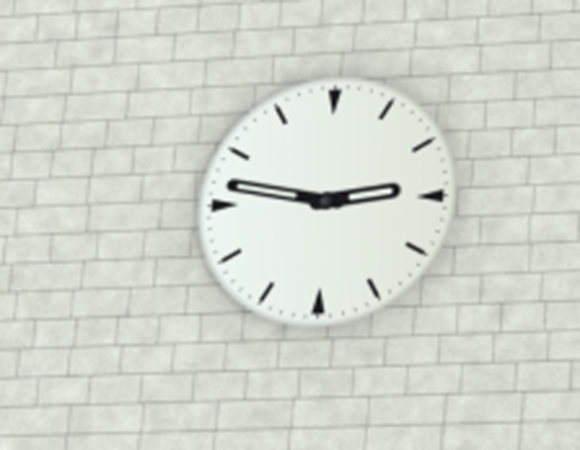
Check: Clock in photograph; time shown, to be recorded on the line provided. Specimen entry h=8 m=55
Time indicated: h=2 m=47
